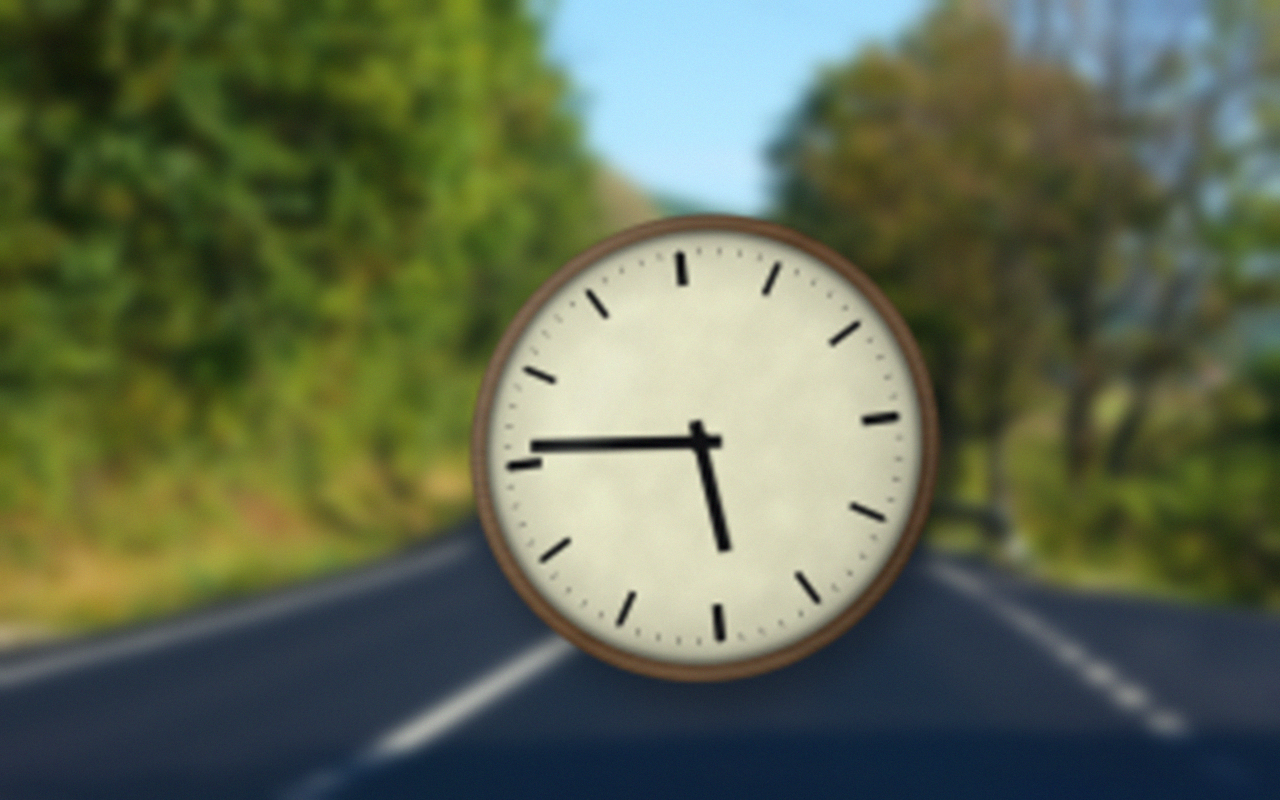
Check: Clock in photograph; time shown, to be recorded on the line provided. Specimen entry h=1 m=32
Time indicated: h=5 m=46
